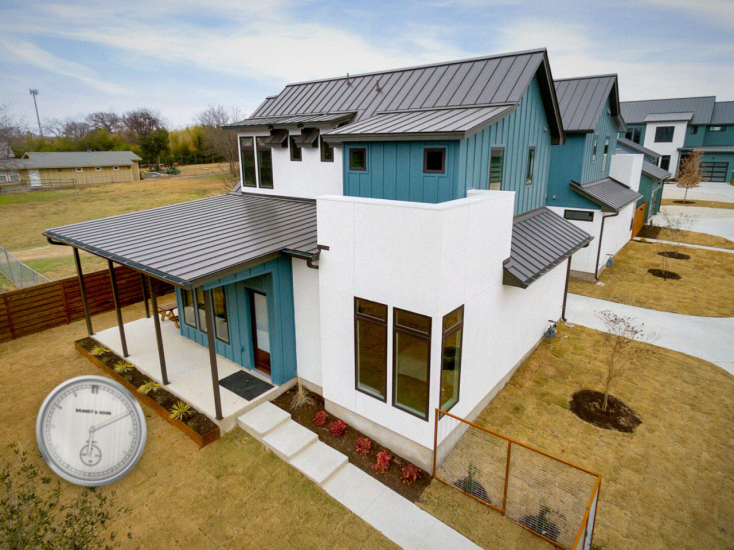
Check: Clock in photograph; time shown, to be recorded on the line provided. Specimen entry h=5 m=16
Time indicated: h=6 m=10
